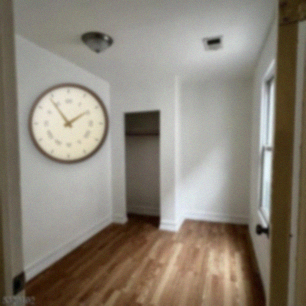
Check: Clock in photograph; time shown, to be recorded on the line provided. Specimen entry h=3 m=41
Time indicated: h=1 m=54
